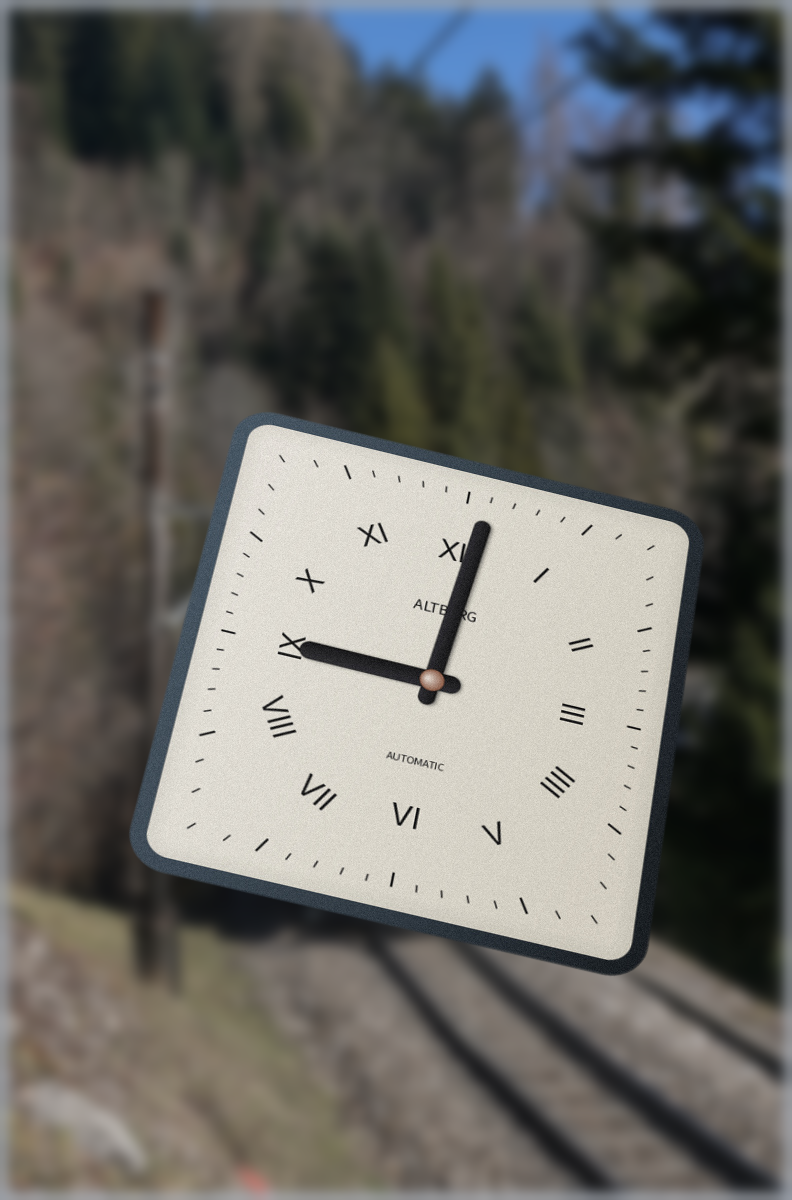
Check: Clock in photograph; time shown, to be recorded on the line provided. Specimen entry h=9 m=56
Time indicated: h=9 m=1
